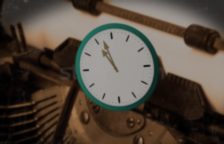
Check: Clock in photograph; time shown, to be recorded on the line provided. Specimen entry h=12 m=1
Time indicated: h=10 m=57
